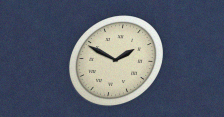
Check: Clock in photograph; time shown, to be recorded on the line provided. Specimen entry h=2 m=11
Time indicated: h=1 m=49
